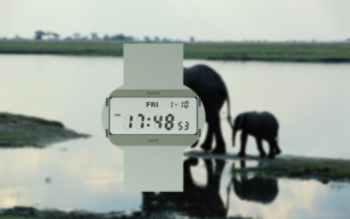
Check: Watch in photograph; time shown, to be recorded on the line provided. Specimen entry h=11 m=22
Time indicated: h=17 m=48
